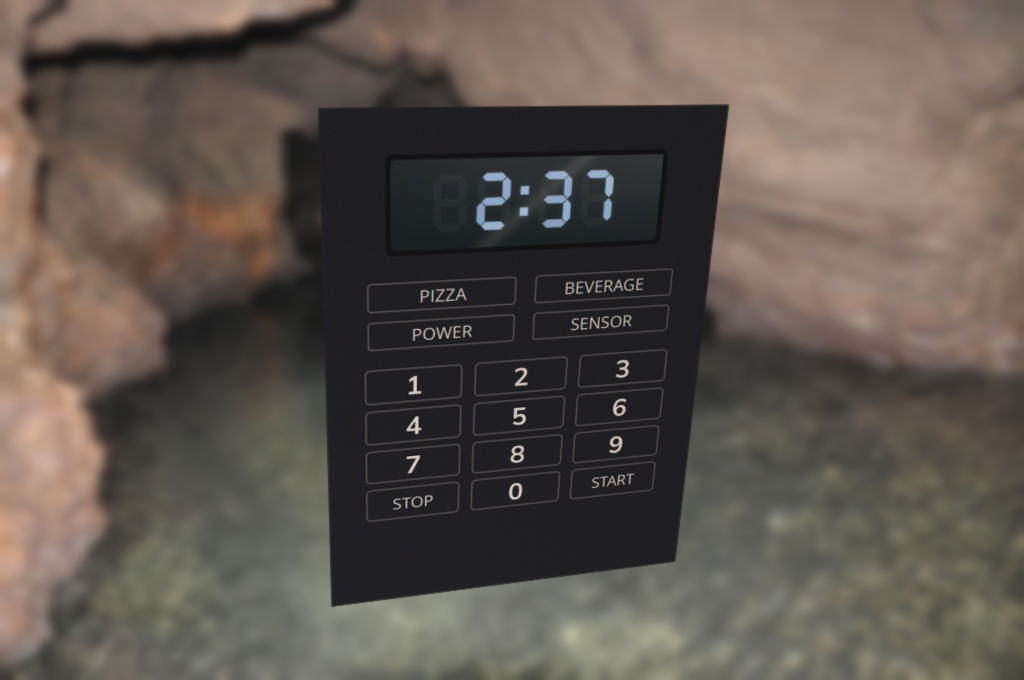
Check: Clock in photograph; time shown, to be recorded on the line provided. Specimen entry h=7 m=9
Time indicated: h=2 m=37
